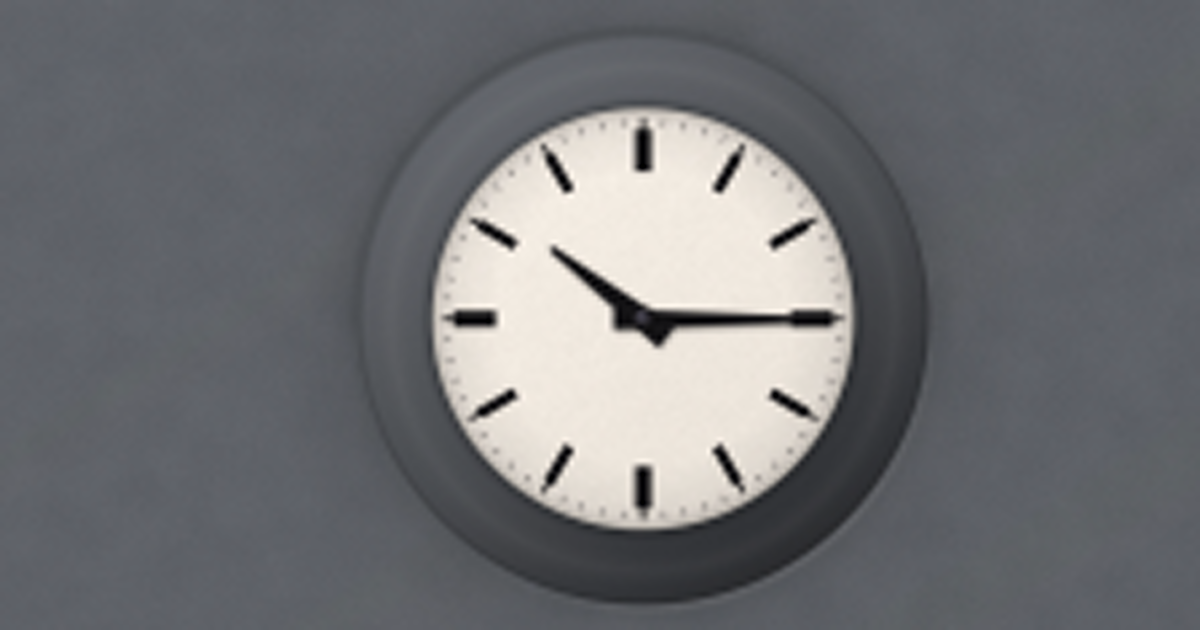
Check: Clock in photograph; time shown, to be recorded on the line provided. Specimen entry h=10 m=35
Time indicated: h=10 m=15
